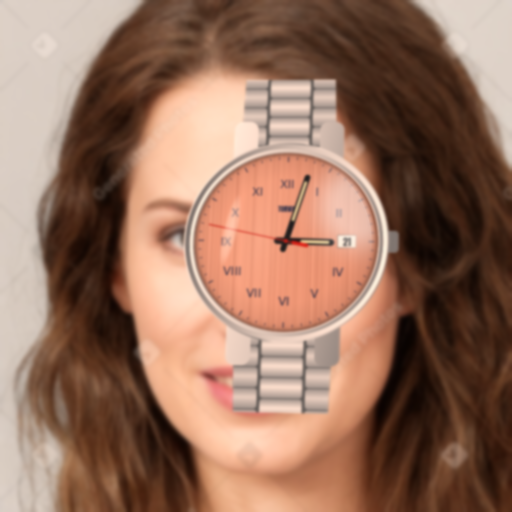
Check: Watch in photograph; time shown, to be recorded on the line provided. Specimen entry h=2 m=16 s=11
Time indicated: h=3 m=2 s=47
